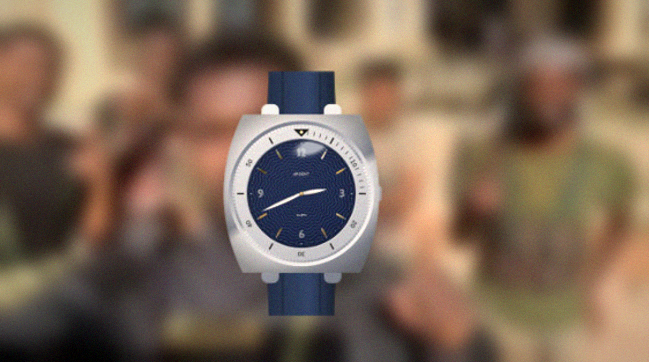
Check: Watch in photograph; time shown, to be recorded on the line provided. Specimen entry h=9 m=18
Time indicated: h=2 m=41
